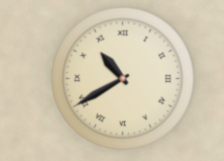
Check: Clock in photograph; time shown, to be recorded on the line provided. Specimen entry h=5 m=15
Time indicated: h=10 m=40
